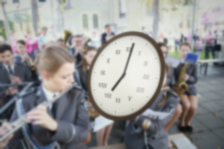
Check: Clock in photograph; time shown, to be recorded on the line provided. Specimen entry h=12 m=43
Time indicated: h=7 m=1
